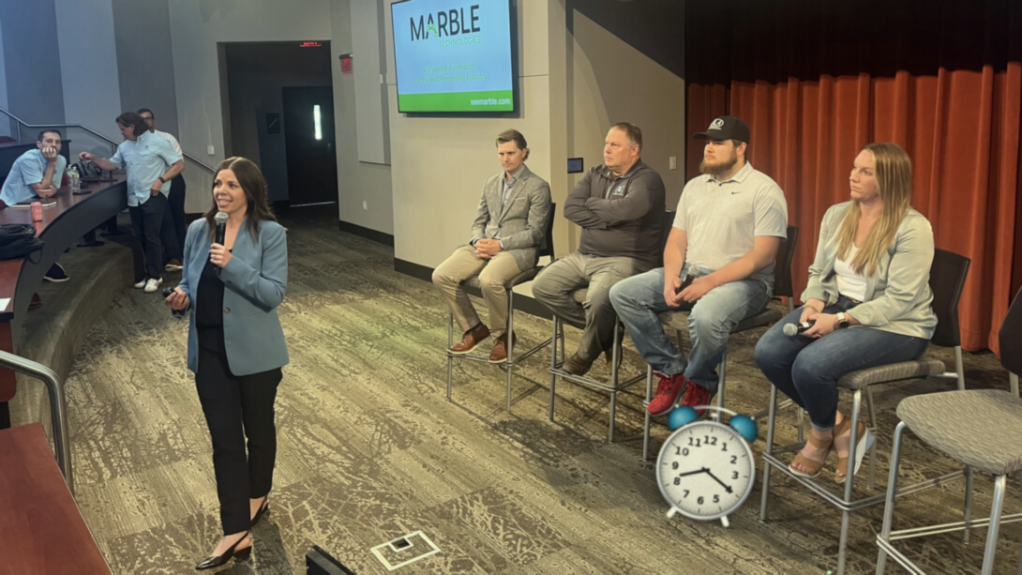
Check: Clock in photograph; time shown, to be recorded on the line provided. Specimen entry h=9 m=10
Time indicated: h=8 m=20
